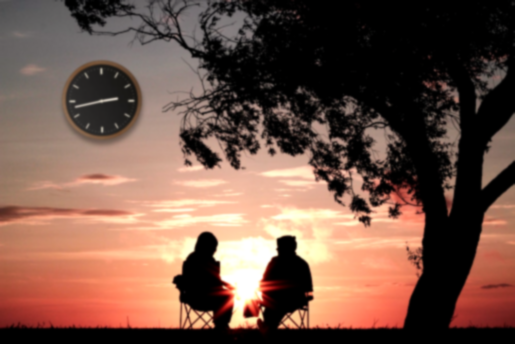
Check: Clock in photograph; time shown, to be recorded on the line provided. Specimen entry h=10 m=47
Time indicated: h=2 m=43
